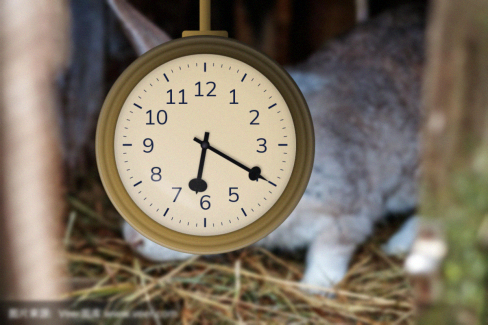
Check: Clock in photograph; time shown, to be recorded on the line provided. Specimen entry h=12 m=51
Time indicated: h=6 m=20
